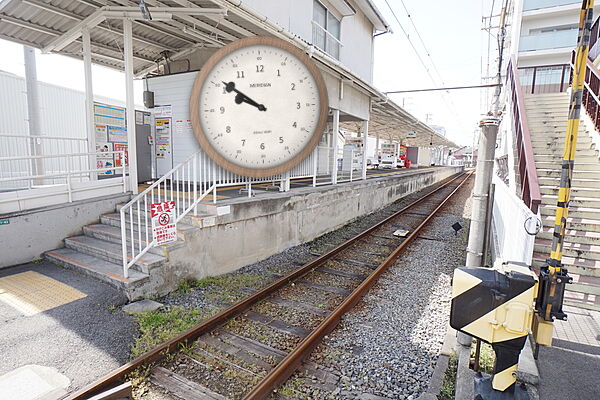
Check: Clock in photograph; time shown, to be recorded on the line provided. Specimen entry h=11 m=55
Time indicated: h=9 m=51
